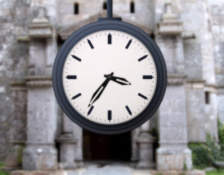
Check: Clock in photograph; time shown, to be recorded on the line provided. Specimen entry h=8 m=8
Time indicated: h=3 m=36
